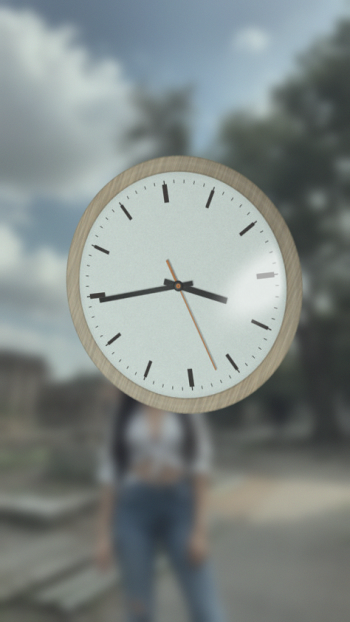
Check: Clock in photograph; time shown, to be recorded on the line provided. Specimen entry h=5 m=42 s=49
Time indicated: h=3 m=44 s=27
